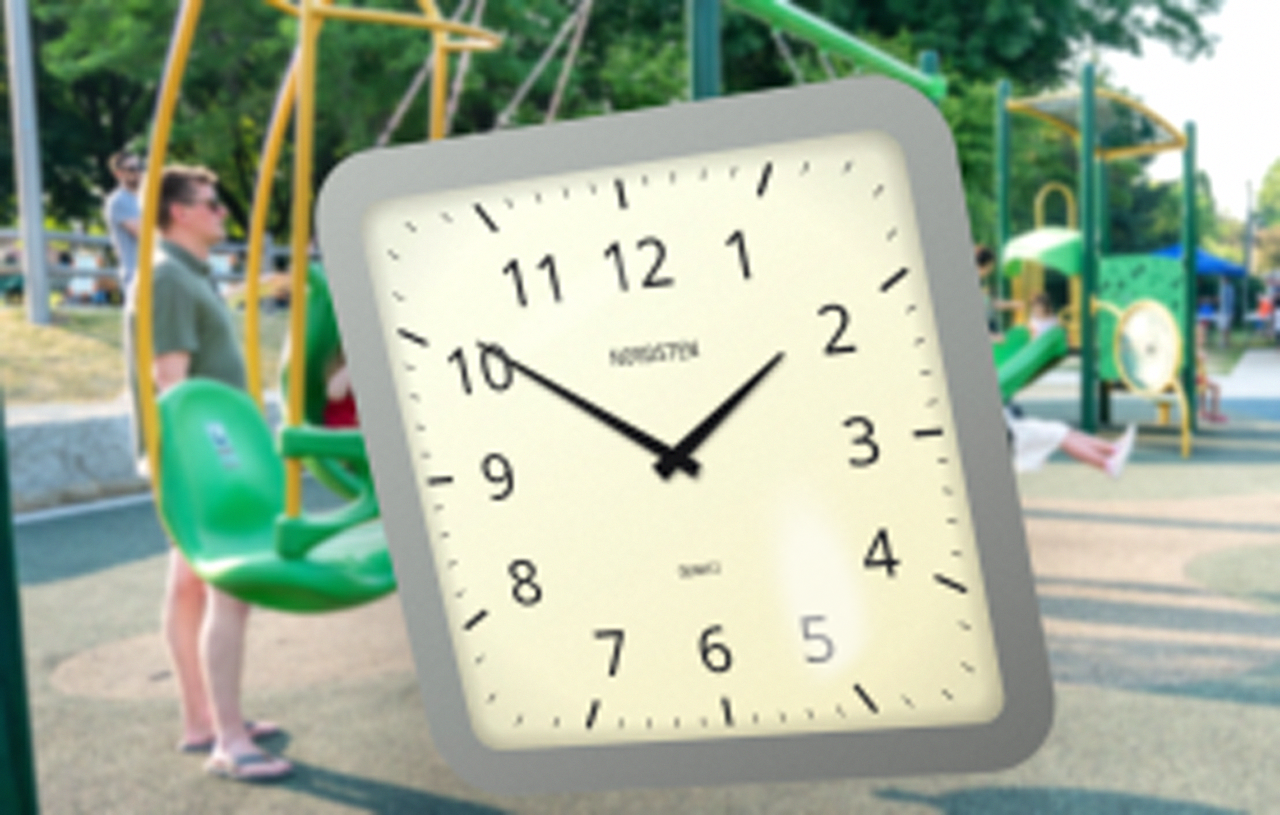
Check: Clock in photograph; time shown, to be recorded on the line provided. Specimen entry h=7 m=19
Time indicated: h=1 m=51
